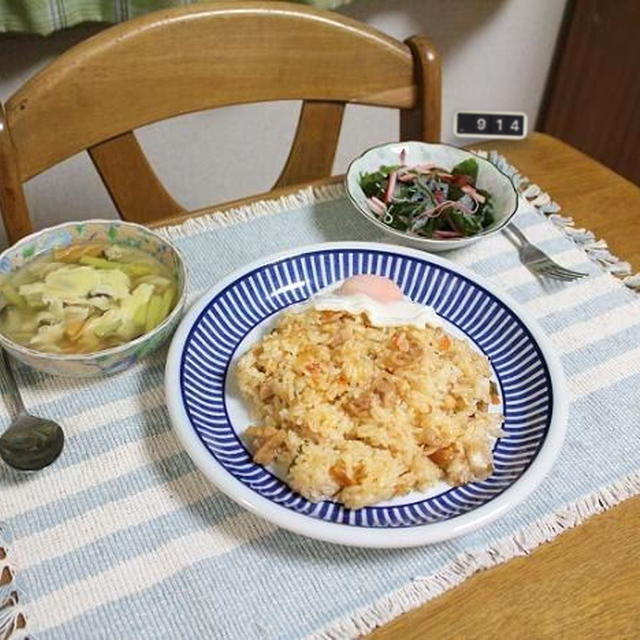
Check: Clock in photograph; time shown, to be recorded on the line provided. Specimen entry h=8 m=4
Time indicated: h=9 m=14
